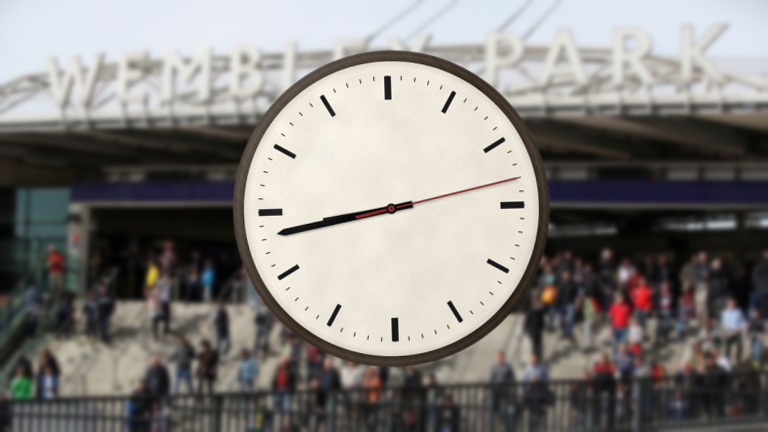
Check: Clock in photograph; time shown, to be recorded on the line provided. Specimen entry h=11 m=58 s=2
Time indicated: h=8 m=43 s=13
